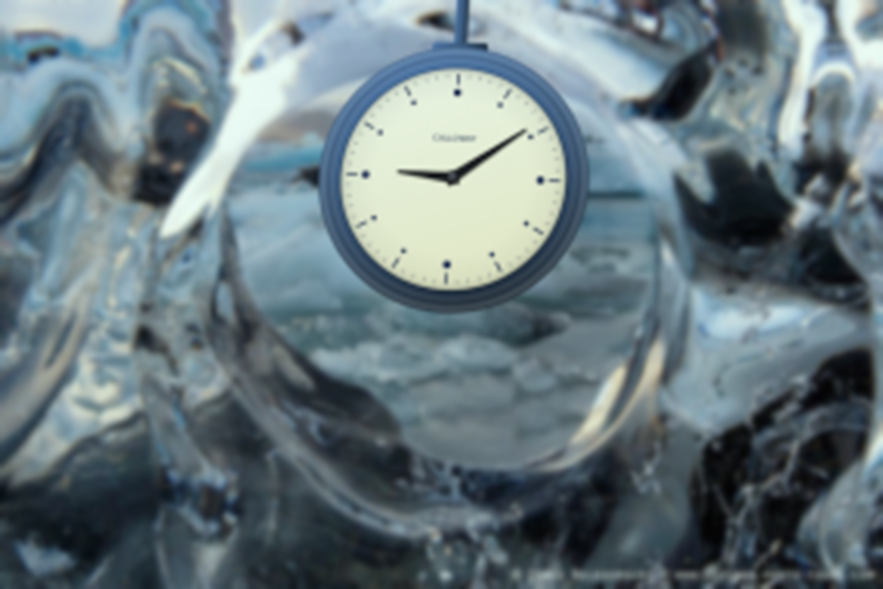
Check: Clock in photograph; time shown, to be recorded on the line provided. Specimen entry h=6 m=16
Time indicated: h=9 m=9
